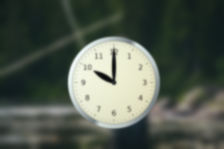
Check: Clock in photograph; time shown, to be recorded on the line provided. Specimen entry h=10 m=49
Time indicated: h=10 m=0
